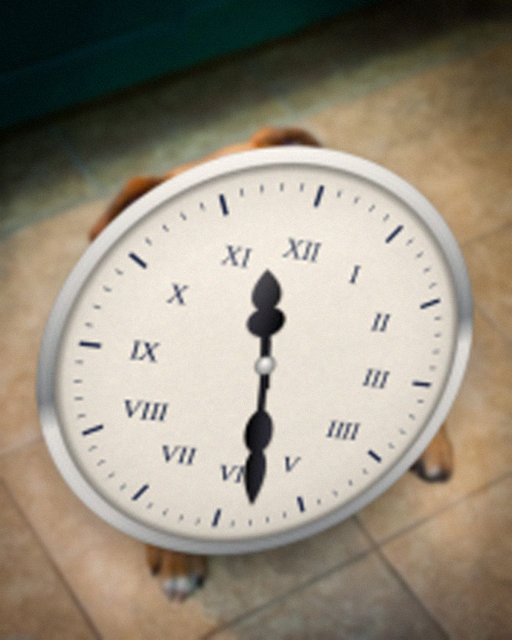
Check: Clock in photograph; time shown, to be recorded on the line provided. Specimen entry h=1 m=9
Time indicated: h=11 m=28
